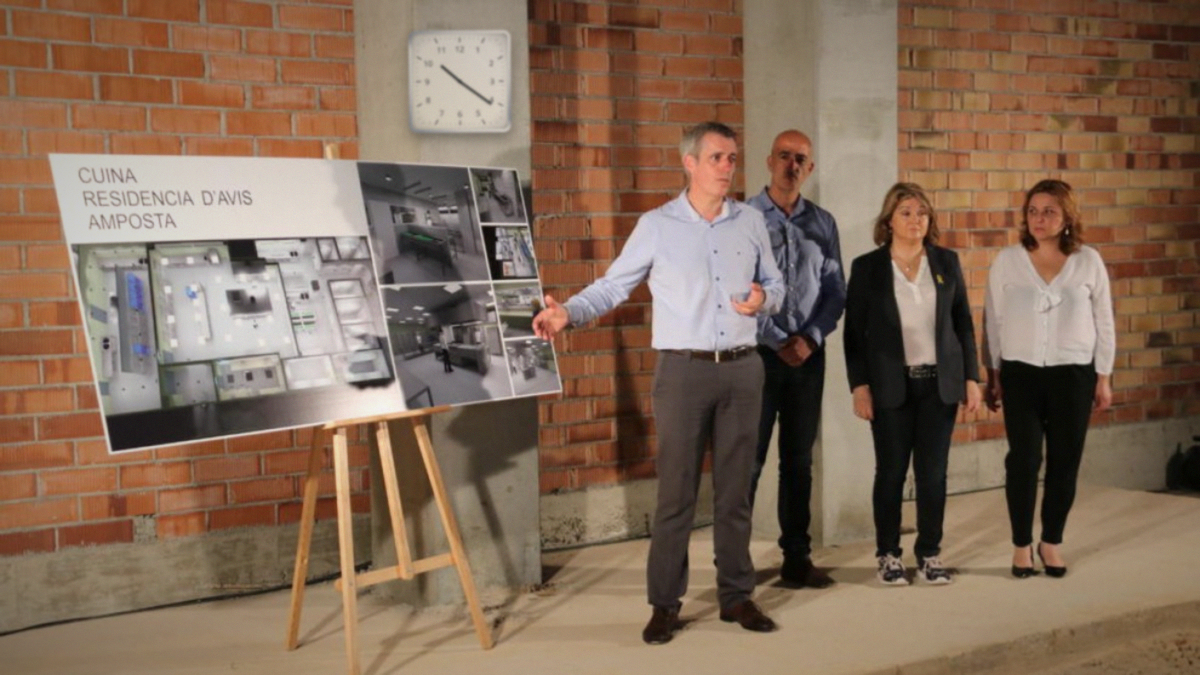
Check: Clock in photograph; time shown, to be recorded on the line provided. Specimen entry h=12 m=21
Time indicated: h=10 m=21
